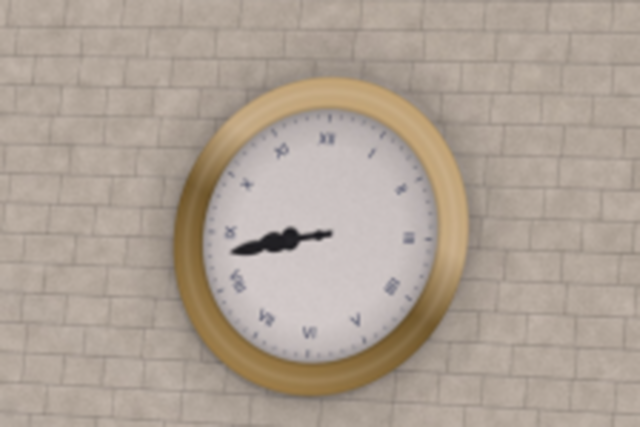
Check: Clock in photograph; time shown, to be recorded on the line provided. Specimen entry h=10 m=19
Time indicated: h=8 m=43
